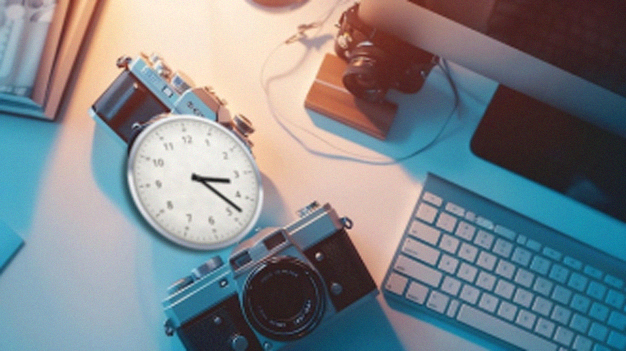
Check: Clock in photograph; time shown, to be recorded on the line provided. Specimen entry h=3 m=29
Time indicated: h=3 m=23
